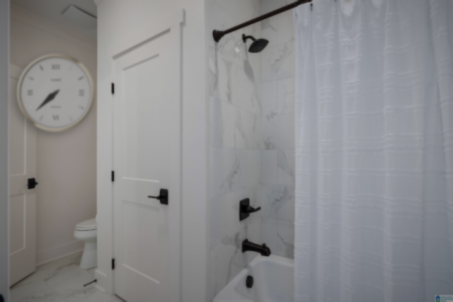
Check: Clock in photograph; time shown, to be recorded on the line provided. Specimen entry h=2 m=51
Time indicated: h=7 m=38
